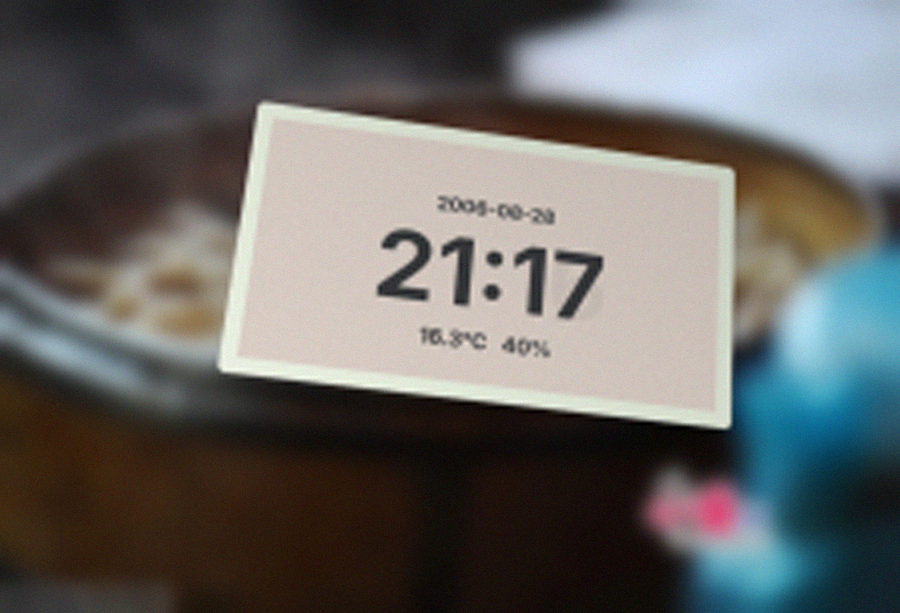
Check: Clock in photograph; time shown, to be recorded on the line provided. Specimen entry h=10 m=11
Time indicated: h=21 m=17
